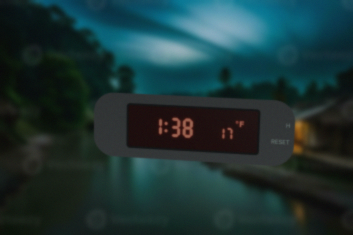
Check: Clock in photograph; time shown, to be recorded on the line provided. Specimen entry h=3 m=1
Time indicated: h=1 m=38
